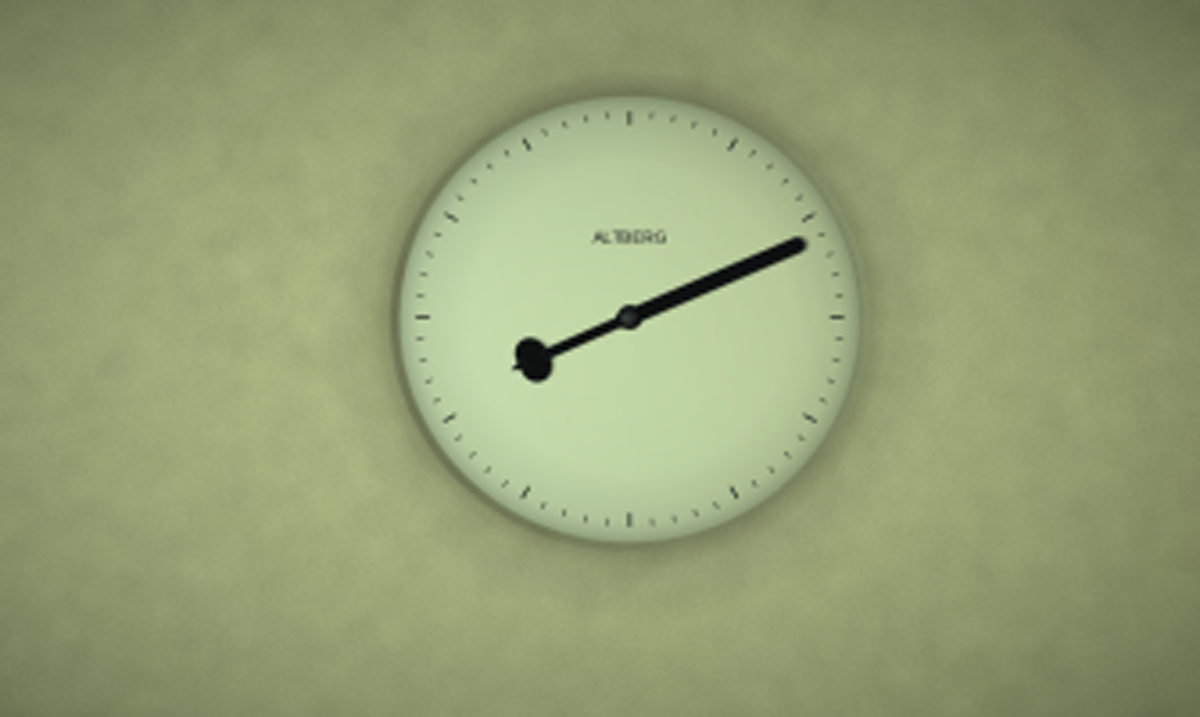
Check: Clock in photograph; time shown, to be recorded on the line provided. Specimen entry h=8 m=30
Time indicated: h=8 m=11
